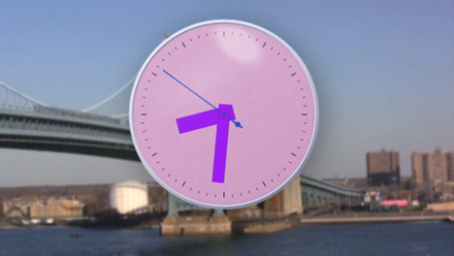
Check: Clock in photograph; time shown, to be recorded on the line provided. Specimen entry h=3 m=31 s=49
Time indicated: h=8 m=30 s=51
